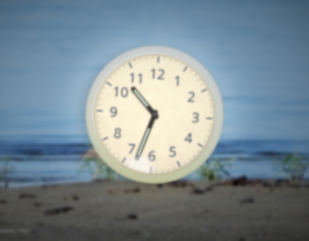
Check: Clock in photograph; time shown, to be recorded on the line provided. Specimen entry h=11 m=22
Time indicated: h=10 m=33
